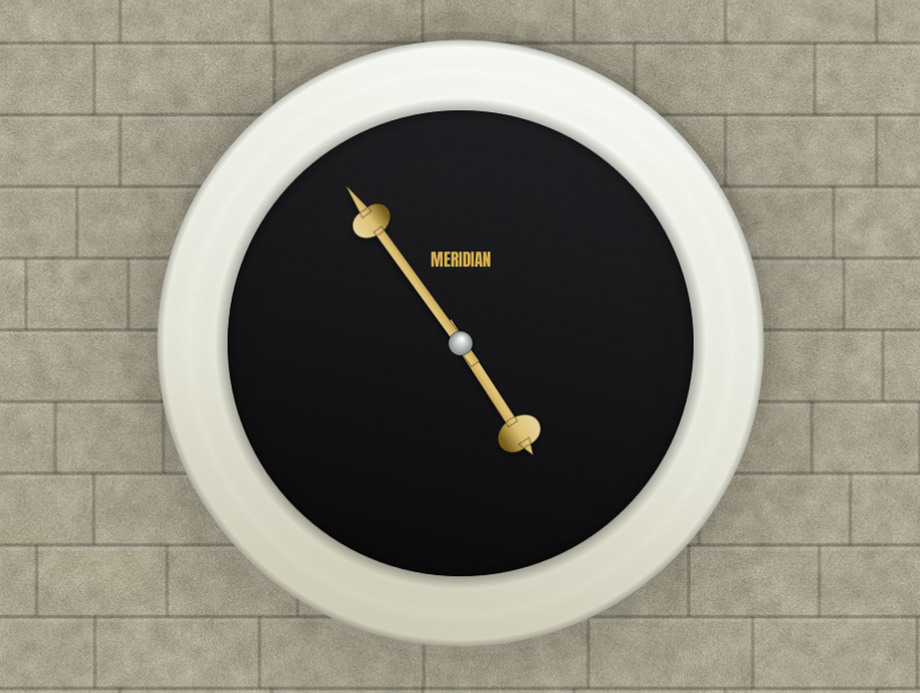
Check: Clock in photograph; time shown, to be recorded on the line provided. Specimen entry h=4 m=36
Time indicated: h=4 m=54
